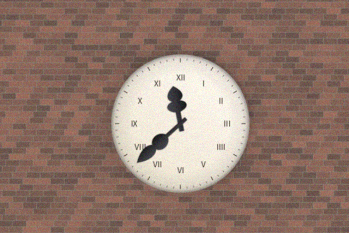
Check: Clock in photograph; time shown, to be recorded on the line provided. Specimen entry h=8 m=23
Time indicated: h=11 m=38
